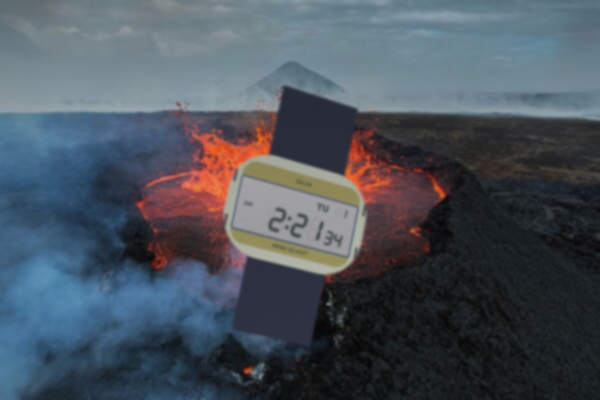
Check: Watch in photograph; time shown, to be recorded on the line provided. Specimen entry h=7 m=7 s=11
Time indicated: h=2 m=21 s=34
